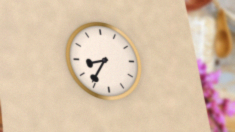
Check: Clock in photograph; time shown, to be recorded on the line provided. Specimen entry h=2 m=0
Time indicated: h=8 m=36
